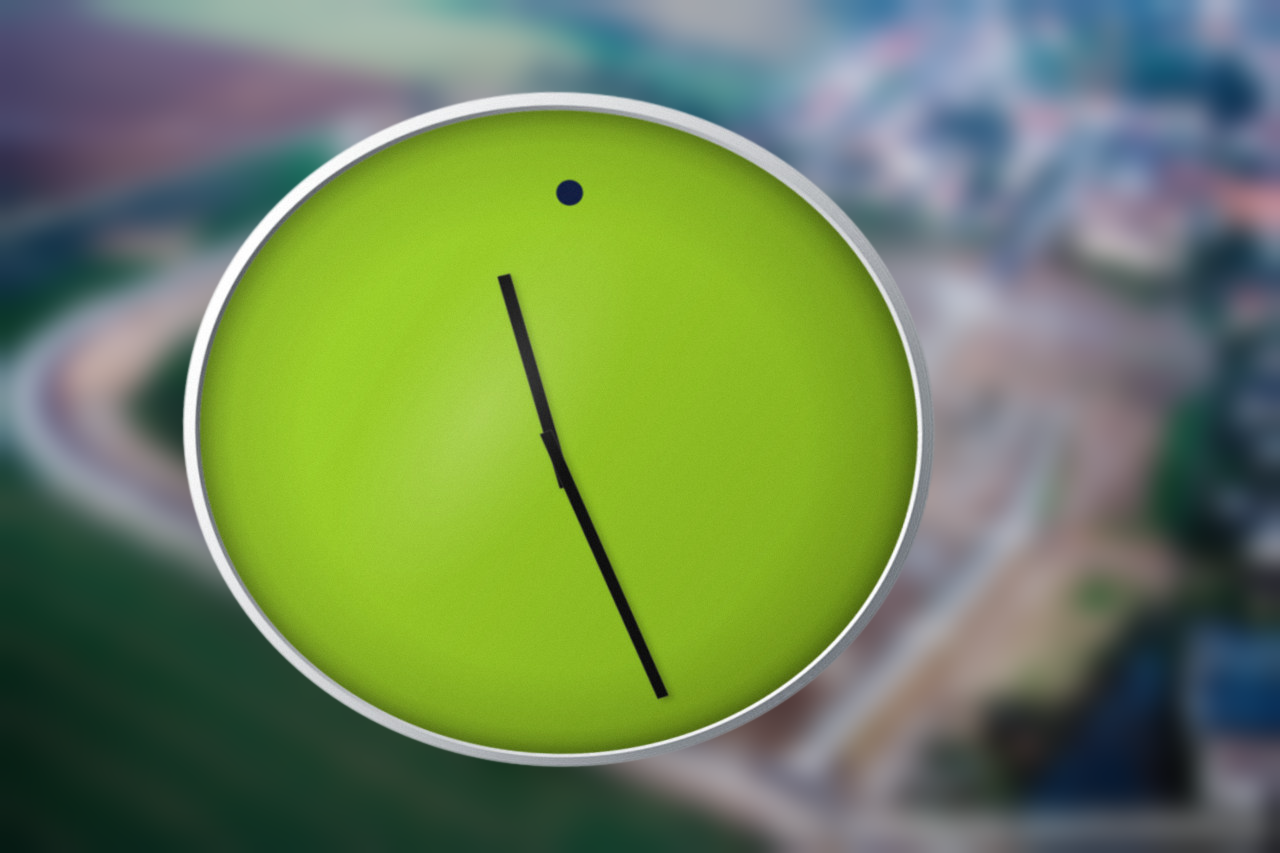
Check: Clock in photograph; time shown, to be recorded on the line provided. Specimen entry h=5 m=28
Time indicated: h=11 m=26
